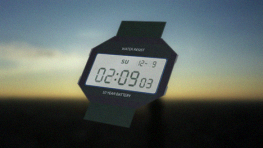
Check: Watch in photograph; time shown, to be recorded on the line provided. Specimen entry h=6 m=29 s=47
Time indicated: h=2 m=9 s=3
